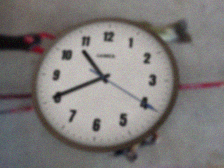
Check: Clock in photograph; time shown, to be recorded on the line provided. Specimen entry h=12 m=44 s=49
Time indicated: h=10 m=40 s=20
